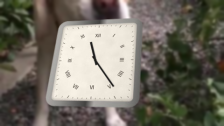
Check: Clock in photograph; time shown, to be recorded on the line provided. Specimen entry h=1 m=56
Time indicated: h=11 m=24
